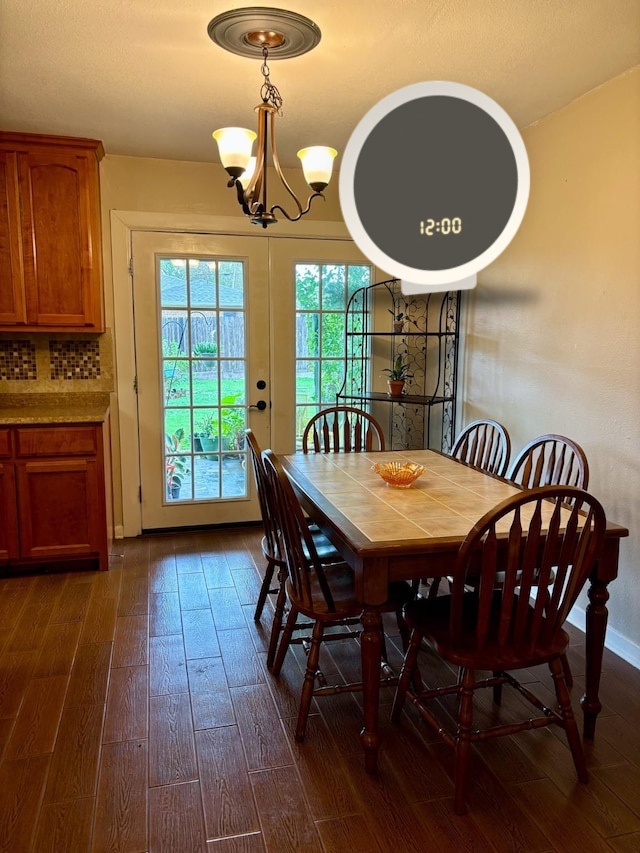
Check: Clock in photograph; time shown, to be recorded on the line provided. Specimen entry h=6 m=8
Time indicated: h=12 m=0
